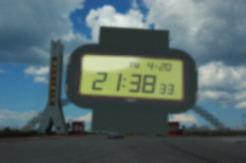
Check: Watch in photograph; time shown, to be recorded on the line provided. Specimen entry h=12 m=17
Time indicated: h=21 m=38
